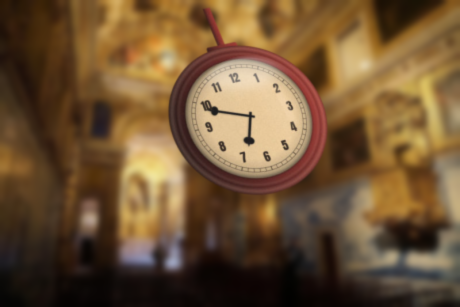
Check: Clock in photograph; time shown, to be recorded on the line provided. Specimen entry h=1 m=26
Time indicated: h=6 m=49
